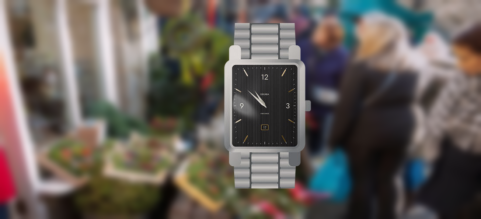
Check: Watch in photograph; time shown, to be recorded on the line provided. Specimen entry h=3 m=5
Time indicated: h=10 m=52
